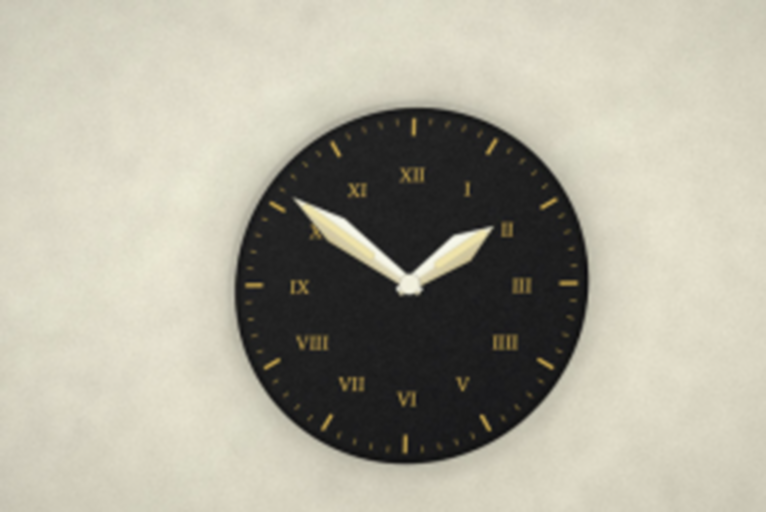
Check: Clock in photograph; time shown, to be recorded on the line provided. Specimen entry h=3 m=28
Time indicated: h=1 m=51
